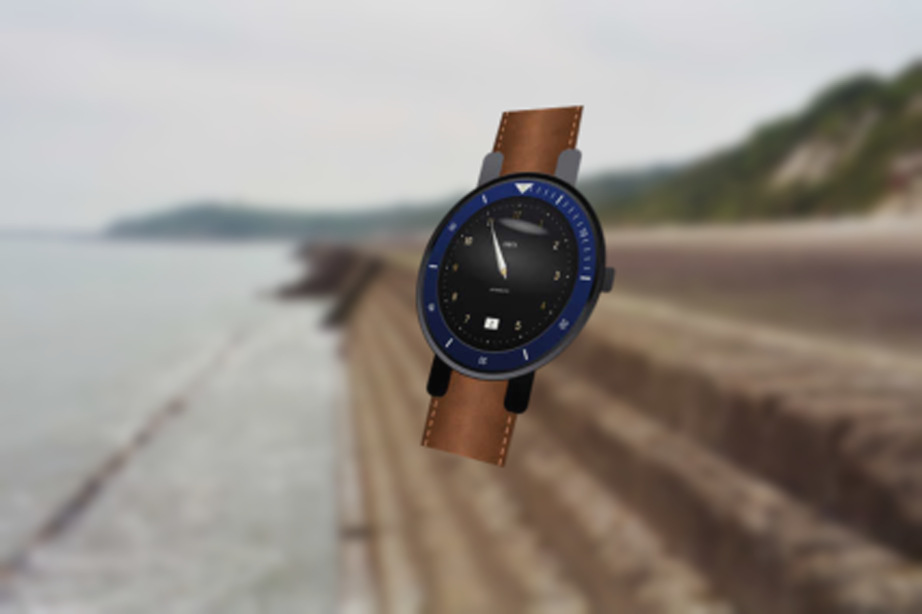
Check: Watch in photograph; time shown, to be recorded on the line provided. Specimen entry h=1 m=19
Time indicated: h=10 m=55
